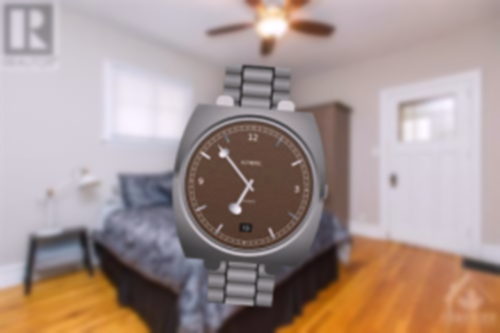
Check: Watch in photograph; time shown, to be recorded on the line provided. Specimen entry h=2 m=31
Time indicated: h=6 m=53
